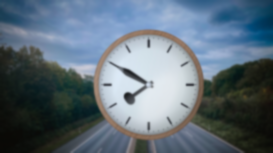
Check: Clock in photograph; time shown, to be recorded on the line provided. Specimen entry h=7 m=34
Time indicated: h=7 m=50
